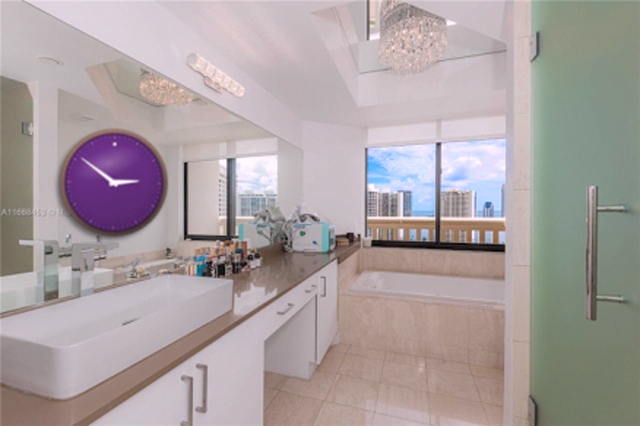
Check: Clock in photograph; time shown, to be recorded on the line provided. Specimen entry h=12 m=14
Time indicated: h=2 m=51
